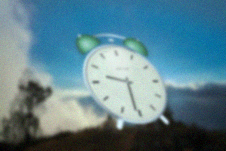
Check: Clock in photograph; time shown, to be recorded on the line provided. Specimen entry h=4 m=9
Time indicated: h=9 m=31
